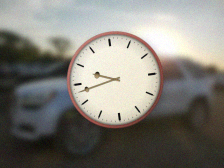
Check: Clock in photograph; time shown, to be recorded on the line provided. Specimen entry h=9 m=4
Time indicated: h=9 m=43
